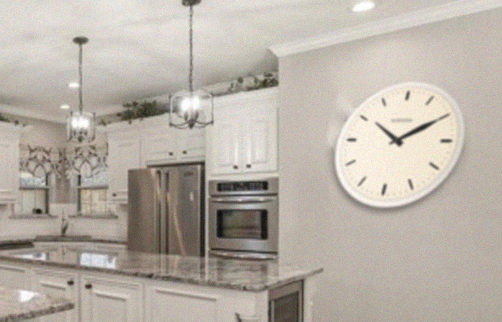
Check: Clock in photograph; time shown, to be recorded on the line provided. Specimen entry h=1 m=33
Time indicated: h=10 m=10
